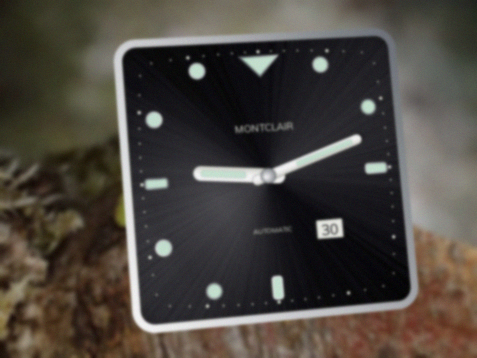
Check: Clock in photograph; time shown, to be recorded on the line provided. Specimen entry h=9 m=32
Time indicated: h=9 m=12
